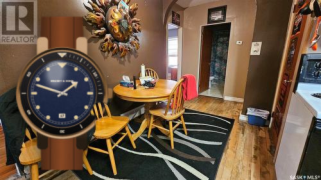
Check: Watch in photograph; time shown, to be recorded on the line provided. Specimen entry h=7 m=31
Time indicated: h=1 m=48
